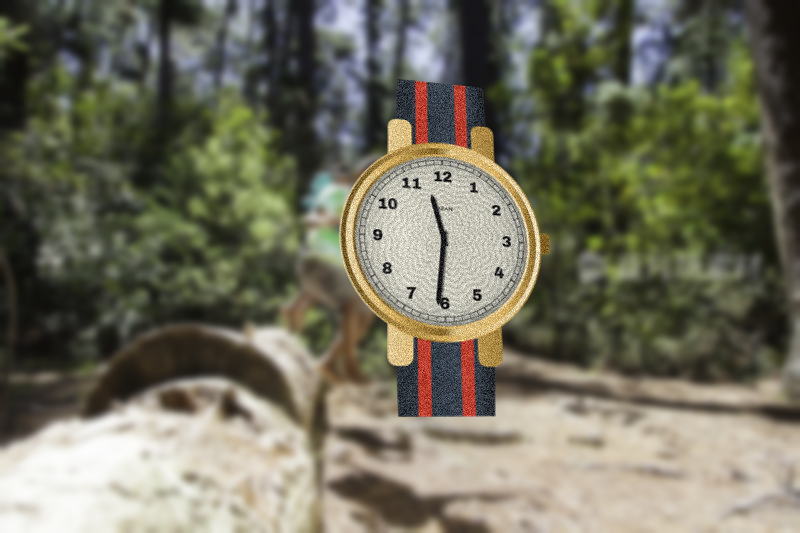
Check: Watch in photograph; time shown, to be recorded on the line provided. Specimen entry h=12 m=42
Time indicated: h=11 m=31
